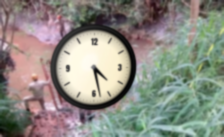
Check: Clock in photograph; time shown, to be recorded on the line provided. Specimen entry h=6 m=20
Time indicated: h=4 m=28
